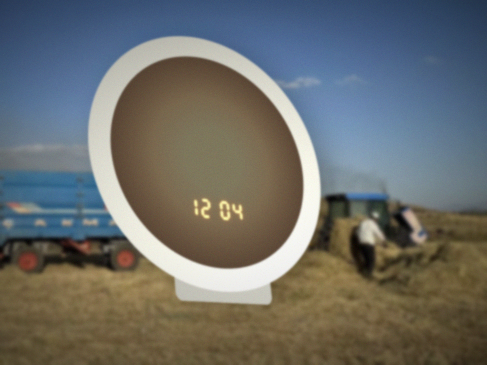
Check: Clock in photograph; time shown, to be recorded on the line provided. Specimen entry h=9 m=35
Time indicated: h=12 m=4
